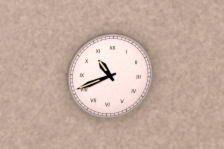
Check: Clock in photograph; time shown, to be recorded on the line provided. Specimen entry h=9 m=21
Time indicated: h=10 m=41
